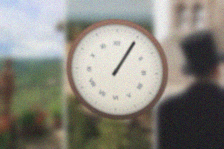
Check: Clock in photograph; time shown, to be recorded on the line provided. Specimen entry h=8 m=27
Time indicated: h=1 m=5
